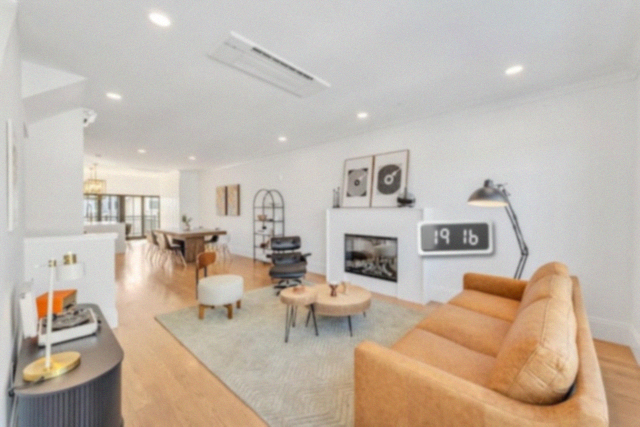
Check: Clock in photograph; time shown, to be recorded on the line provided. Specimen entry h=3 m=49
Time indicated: h=19 m=16
